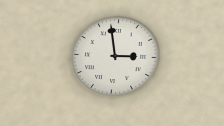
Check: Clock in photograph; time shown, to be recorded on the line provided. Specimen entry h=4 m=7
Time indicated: h=2 m=58
